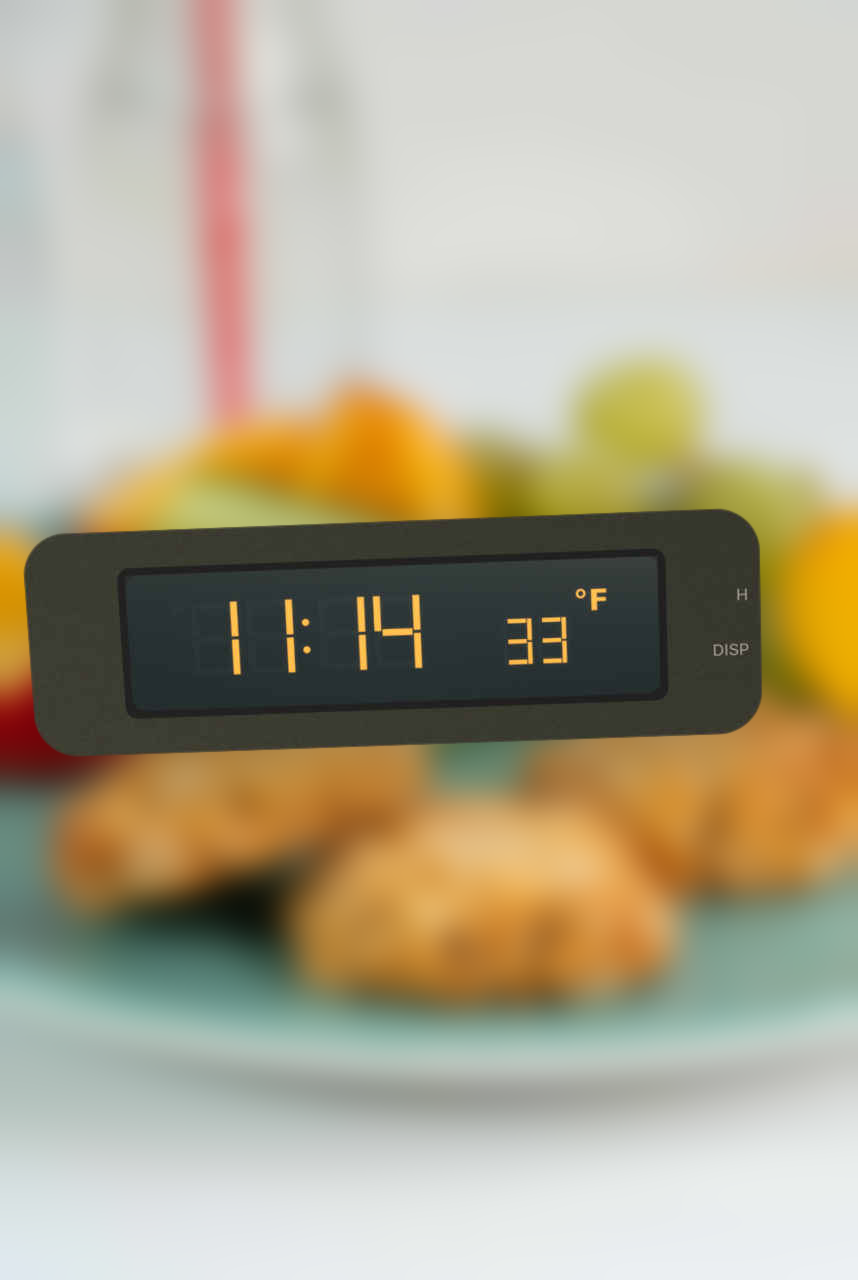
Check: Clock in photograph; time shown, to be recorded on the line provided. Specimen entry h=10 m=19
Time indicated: h=11 m=14
